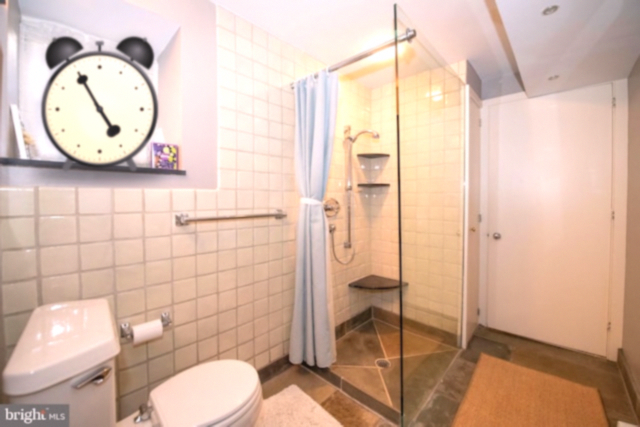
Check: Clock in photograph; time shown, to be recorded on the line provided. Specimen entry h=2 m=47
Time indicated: h=4 m=55
